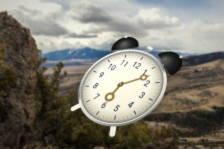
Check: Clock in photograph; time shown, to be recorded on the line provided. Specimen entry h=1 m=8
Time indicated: h=6 m=7
